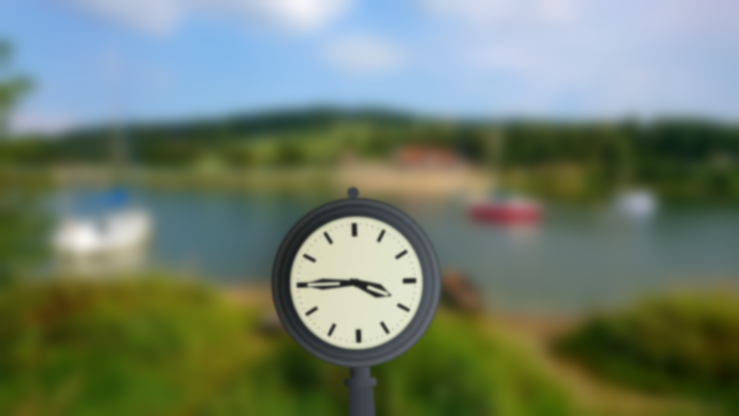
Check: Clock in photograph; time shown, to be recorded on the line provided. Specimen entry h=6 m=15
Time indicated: h=3 m=45
